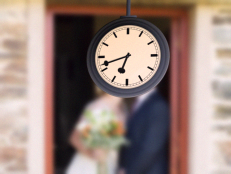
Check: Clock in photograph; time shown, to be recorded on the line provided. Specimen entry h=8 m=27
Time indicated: h=6 m=42
